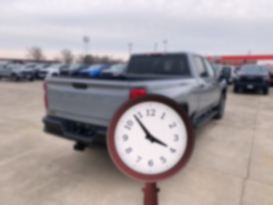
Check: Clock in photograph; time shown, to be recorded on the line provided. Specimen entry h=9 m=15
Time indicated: h=3 m=54
